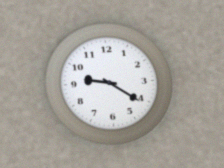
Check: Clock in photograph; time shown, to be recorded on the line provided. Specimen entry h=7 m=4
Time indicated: h=9 m=21
